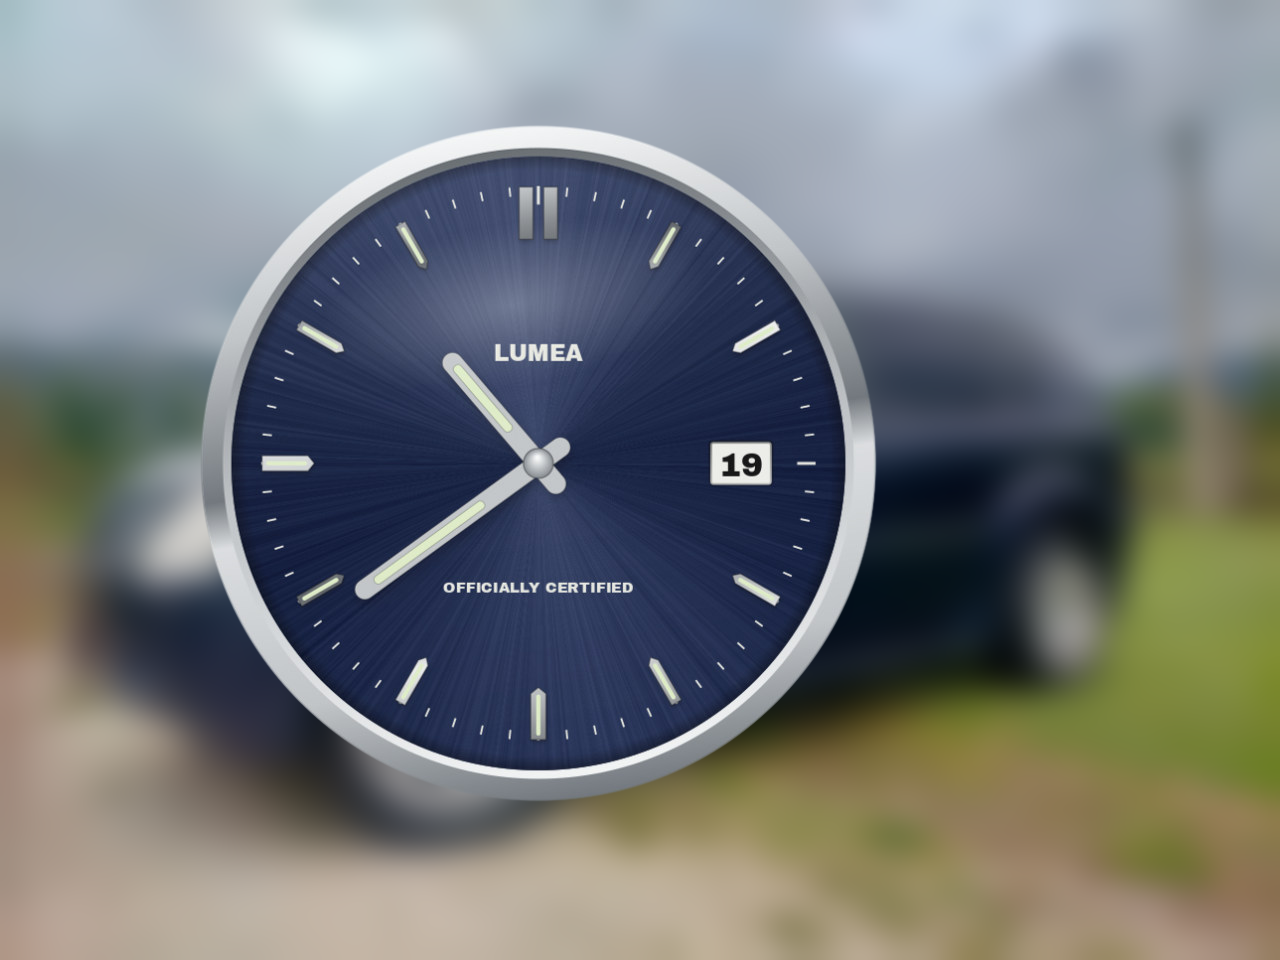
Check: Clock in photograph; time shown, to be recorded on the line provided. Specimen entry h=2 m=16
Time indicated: h=10 m=39
